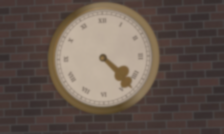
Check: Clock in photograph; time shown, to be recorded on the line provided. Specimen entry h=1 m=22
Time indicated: h=4 m=23
